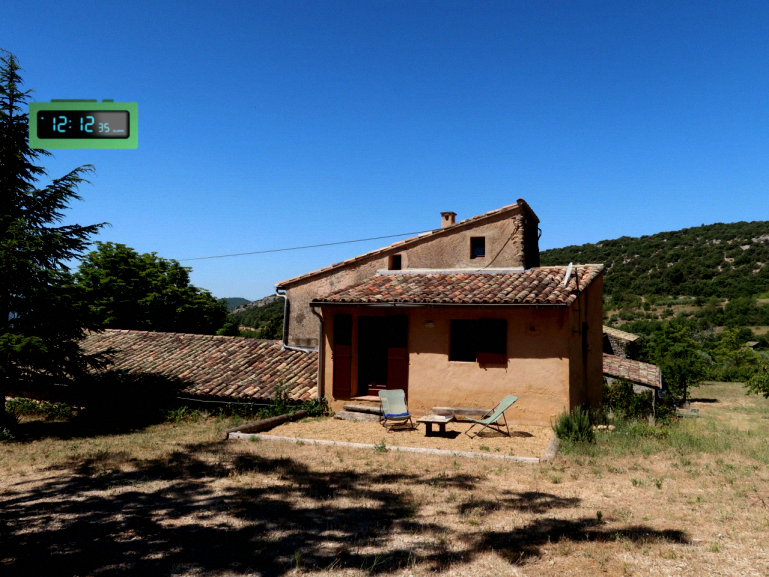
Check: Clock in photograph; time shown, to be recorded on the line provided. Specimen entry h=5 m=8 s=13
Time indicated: h=12 m=12 s=35
